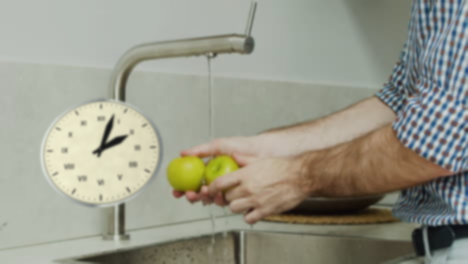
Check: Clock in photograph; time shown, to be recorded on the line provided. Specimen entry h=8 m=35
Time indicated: h=2 m=3
